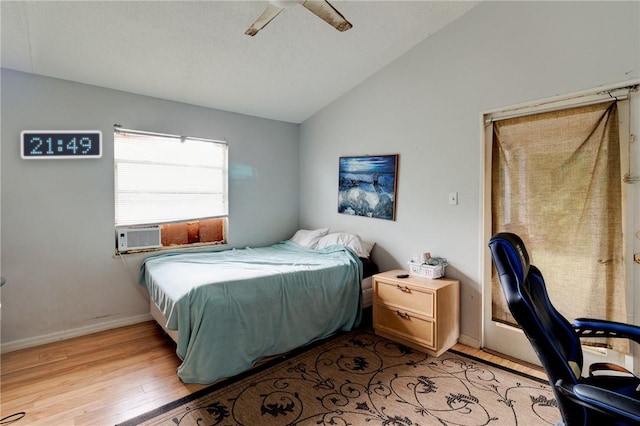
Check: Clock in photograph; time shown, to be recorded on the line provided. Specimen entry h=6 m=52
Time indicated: h=21 m=49
